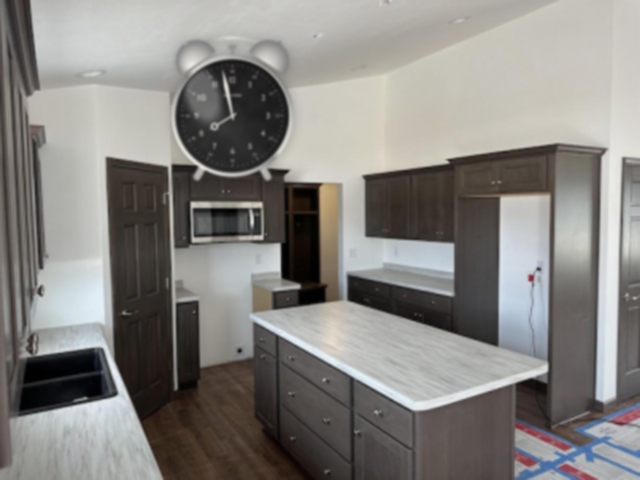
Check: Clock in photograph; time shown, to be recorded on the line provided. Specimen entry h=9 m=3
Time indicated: h=7 m=58
